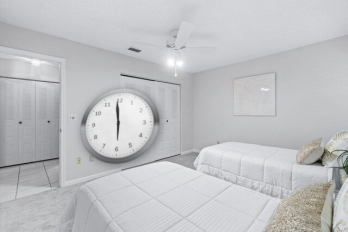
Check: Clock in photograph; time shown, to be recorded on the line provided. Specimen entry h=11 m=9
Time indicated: h=5 m=59
